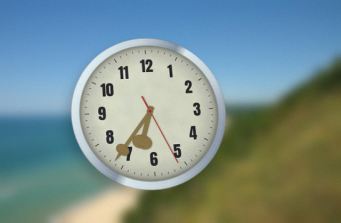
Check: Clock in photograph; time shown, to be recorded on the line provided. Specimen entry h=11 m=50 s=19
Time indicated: h=6 m=36 s=26
